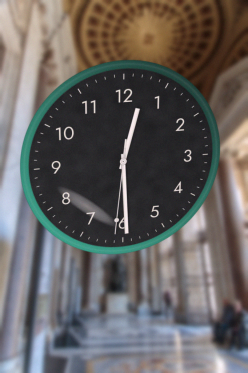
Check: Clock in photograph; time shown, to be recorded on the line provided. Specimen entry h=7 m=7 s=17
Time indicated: h=12 m=29 s=31
